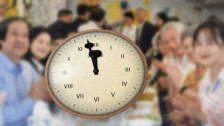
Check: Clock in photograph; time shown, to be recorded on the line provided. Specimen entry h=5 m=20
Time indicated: h=11 m=58
